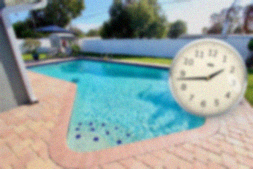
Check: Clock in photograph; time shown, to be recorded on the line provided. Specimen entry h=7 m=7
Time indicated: h=1 m=43
